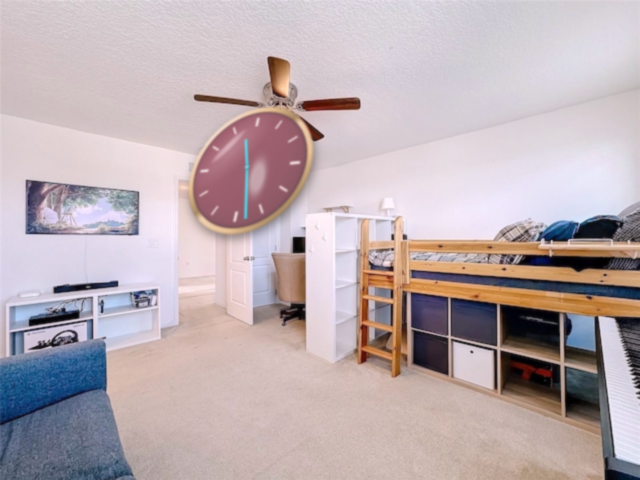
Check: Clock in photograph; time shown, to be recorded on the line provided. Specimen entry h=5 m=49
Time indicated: h=11 m=28
